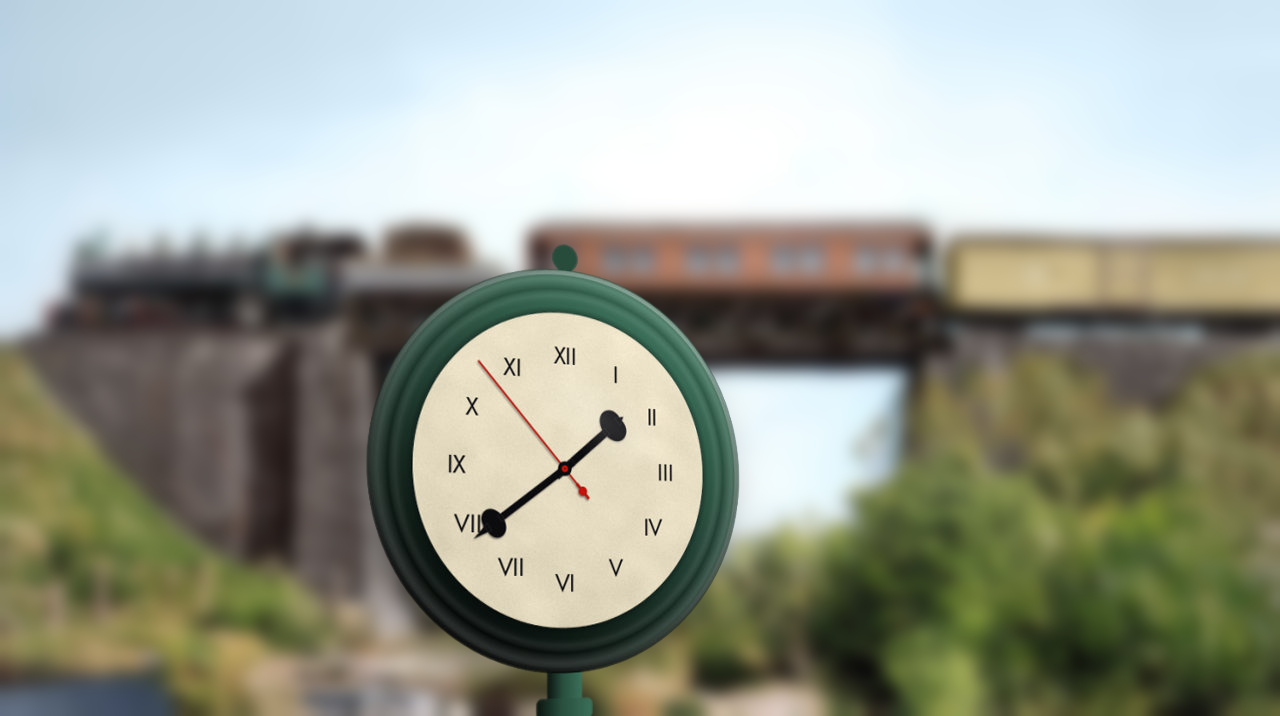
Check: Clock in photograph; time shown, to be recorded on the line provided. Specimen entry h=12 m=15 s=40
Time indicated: h=1 m=38 s=53
